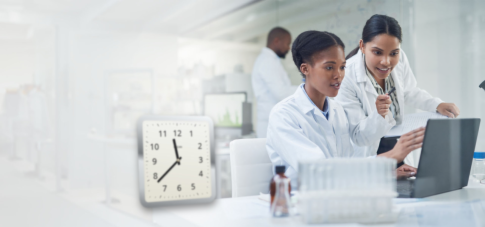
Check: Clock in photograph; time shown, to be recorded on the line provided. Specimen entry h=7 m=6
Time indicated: h=11 m=38
